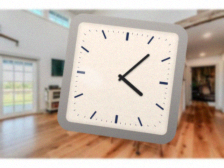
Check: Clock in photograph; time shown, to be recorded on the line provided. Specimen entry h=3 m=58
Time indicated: h=4 m=7
